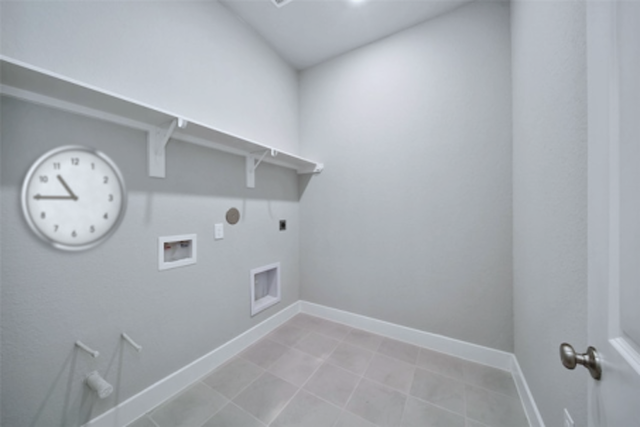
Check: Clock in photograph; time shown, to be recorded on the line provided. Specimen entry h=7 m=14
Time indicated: h=10 m=45
